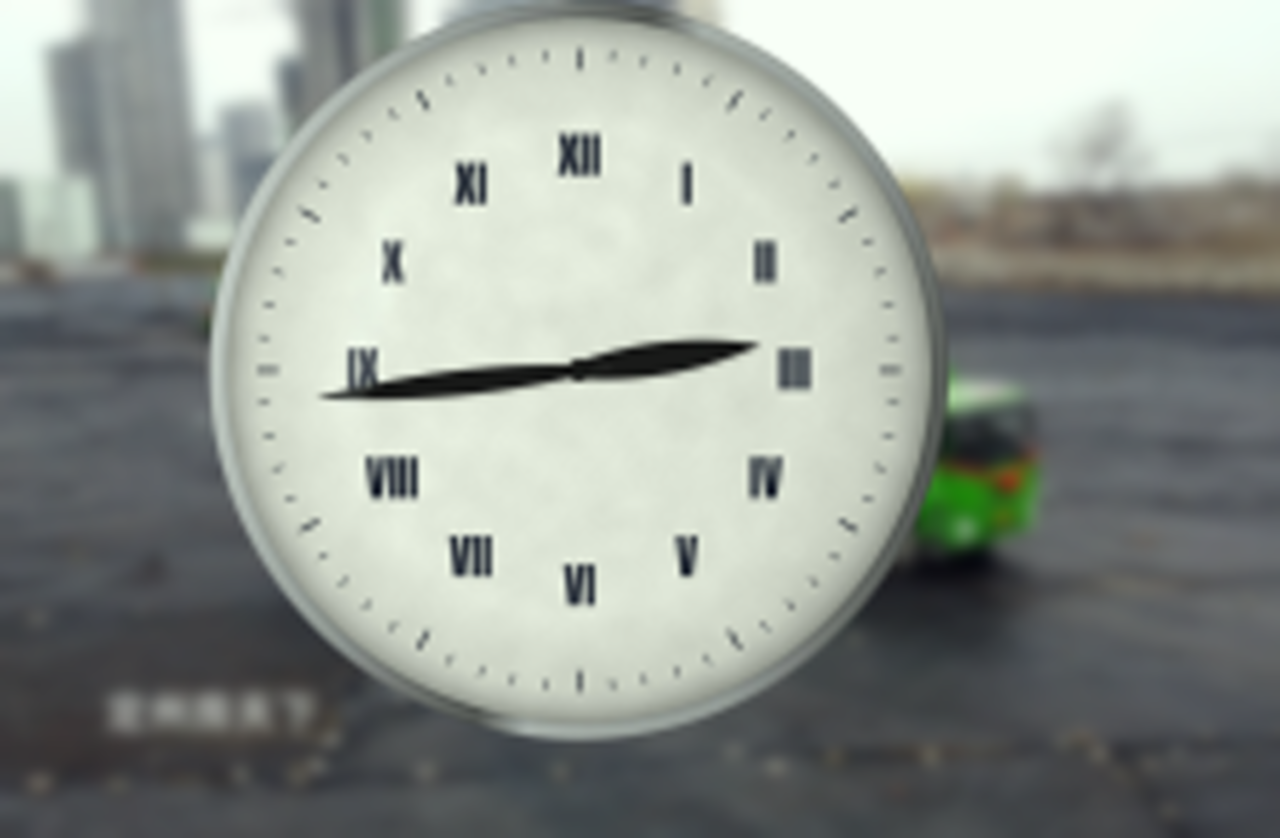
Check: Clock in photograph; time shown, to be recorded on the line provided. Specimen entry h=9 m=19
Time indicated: h=2 m=44
